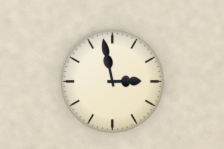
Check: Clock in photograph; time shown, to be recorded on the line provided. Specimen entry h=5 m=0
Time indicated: h=2 m=58
